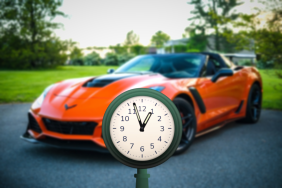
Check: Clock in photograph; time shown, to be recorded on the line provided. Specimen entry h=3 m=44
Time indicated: h=12 m=57
